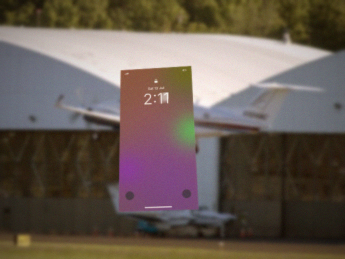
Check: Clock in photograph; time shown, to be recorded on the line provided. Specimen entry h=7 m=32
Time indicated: h=2 m=11
